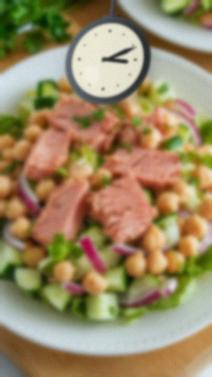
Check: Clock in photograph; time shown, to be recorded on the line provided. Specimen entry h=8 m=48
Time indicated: h=3 m=11
